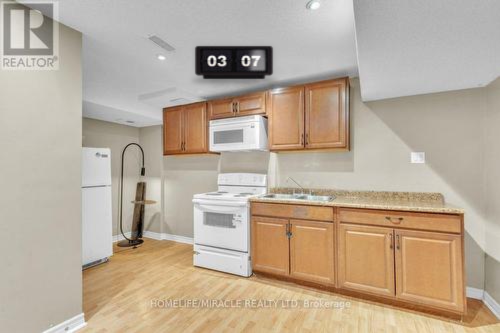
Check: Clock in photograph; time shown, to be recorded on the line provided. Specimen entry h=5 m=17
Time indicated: h=3 m=7
